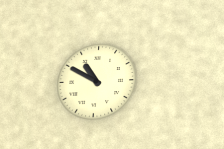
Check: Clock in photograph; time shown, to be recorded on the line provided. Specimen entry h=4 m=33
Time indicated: h=10 m=50
